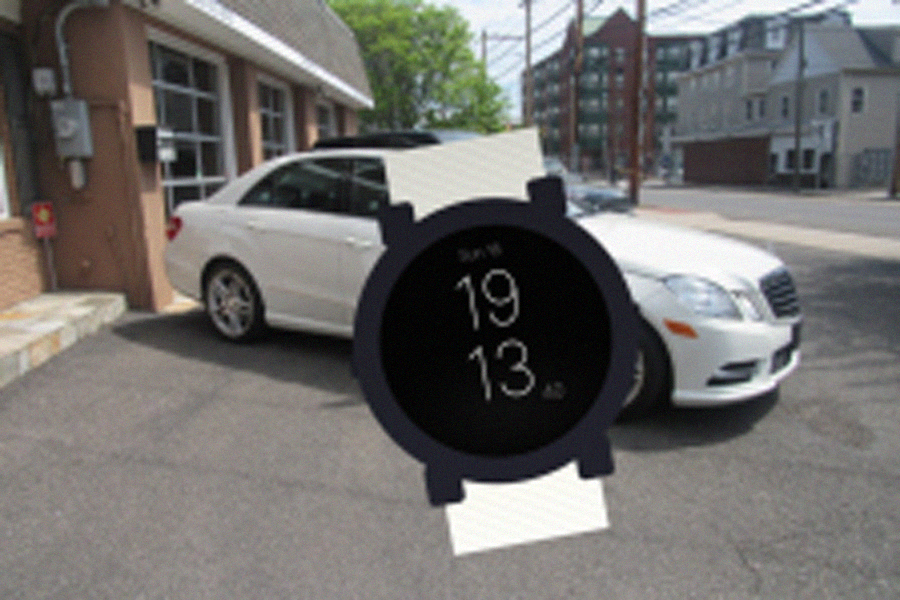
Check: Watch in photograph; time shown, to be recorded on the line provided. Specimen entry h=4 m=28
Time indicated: h=19 m=13
